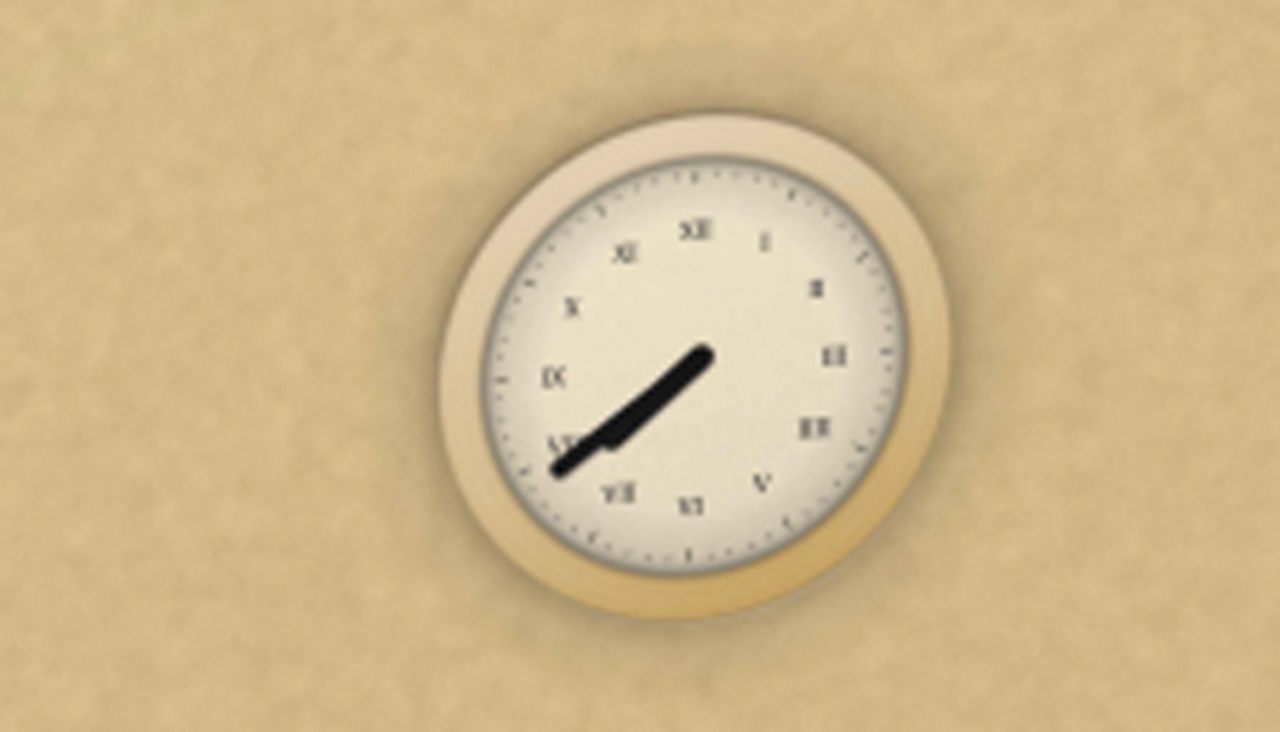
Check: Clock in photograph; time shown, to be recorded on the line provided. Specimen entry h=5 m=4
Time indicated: h=7 m=39
